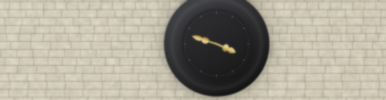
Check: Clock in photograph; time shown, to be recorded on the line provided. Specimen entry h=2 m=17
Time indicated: h=3 m=48
